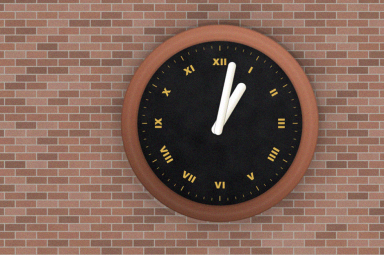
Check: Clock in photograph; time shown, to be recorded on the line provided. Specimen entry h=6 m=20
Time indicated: h=1 m=2
